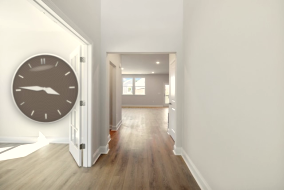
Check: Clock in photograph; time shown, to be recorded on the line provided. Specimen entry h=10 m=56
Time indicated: h=3 m=46
